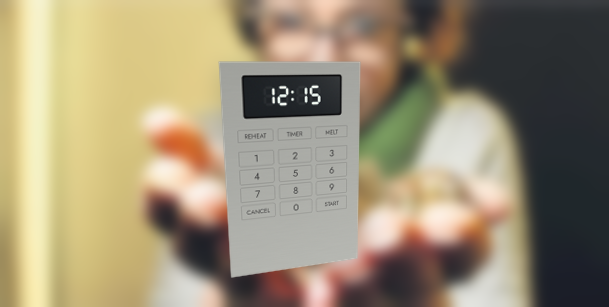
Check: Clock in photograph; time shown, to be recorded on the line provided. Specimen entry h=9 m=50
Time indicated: h=12 m=15
